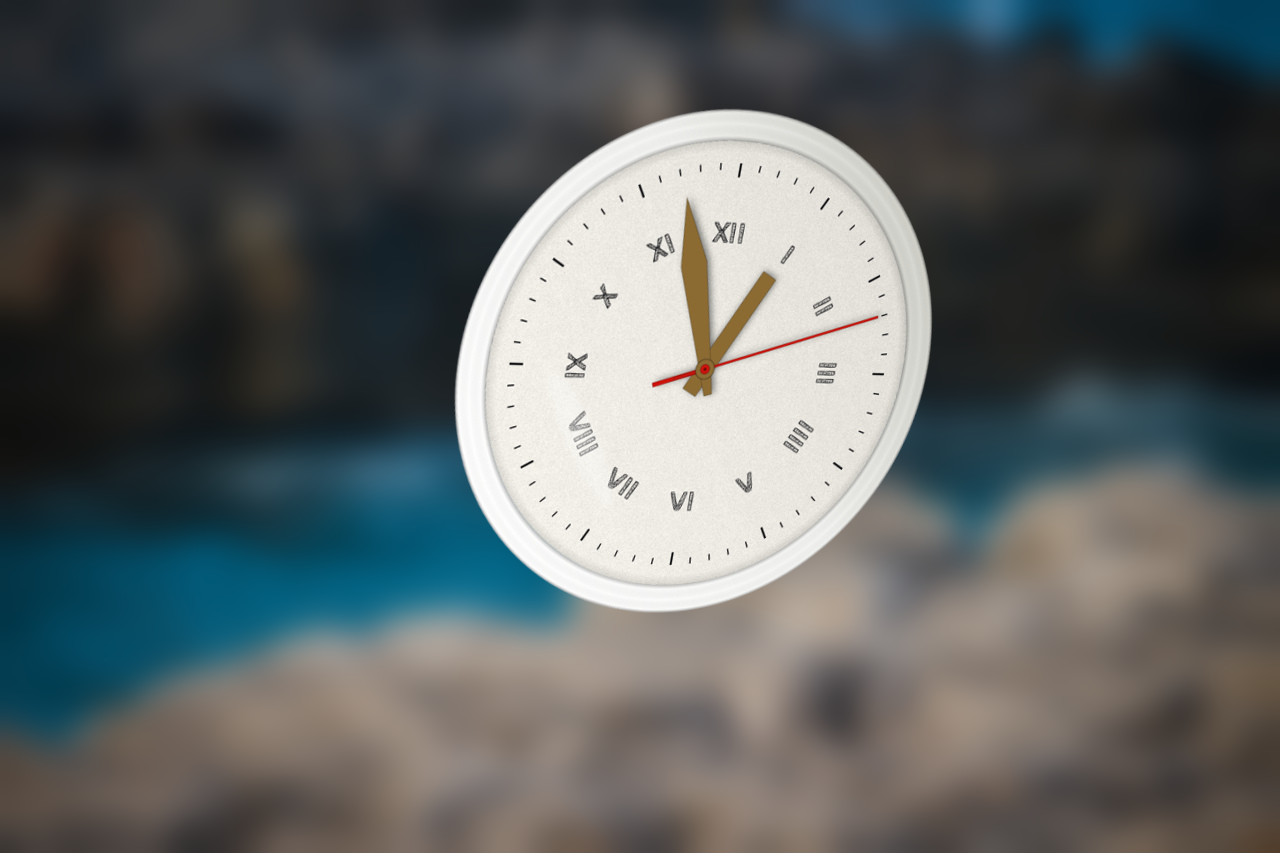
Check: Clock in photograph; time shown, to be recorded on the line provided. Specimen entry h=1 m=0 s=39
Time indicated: h=12 m=57 s=12
